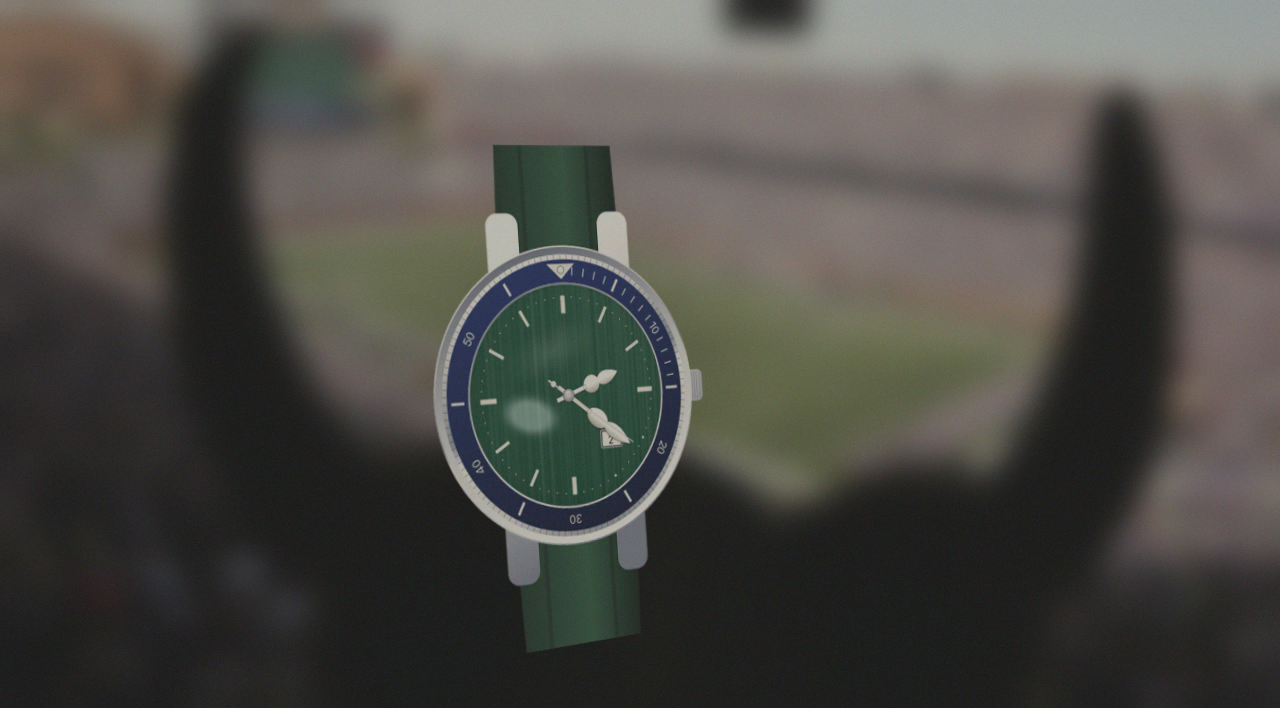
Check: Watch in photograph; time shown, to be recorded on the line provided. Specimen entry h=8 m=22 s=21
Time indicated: h=2 m=21 s=21
